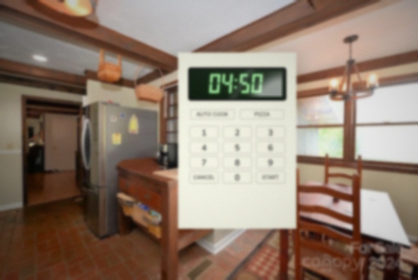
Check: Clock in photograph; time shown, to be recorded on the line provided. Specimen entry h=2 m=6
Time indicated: h=4 m=50
